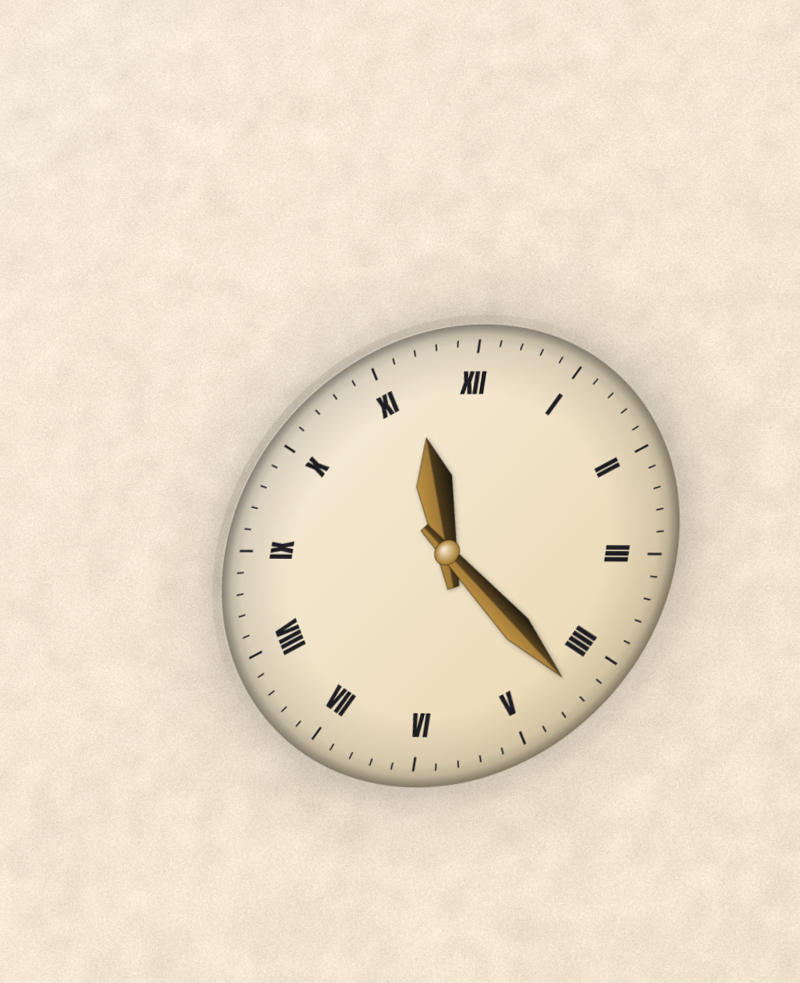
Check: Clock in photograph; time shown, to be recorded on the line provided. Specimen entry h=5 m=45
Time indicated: h=11 m=22
